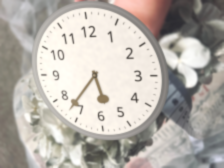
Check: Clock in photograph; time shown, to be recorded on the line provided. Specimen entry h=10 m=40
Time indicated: h=5 m=37
